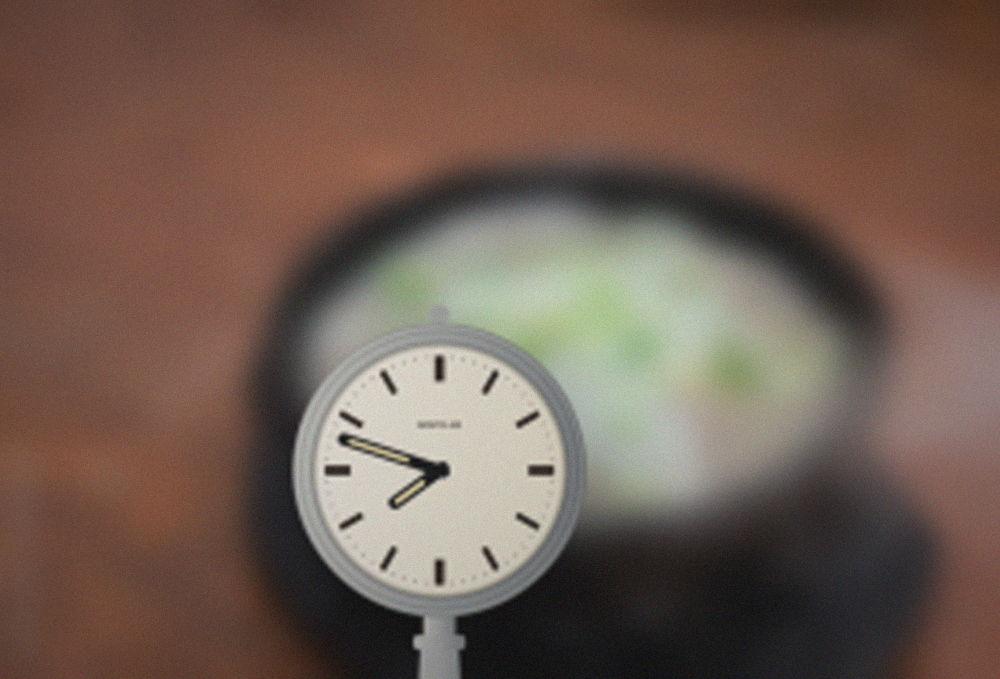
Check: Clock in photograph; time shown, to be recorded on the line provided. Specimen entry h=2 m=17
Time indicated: h=7 m=48
